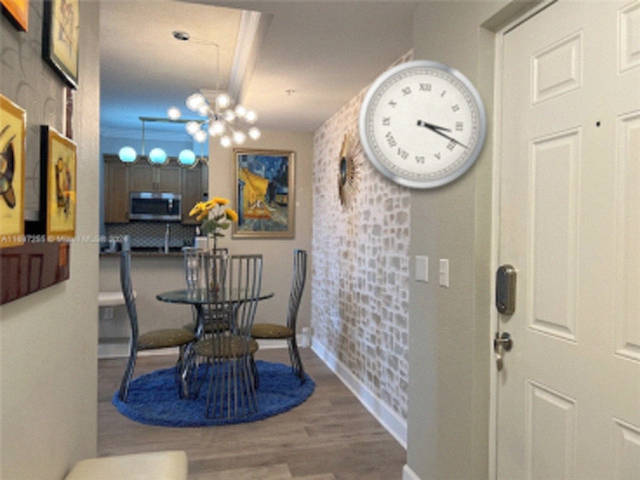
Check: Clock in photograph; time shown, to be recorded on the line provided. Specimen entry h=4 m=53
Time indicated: h=3 m=19
